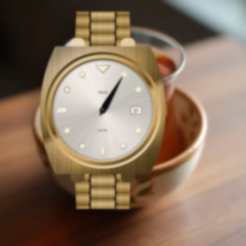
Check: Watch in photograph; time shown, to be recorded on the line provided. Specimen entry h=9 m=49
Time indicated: h=1 m=5
